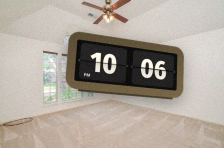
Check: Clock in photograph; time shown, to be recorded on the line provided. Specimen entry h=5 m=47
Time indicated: h=10 m=6
